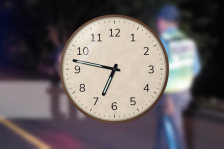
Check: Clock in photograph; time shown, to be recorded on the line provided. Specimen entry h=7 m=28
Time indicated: h=6 m=47
